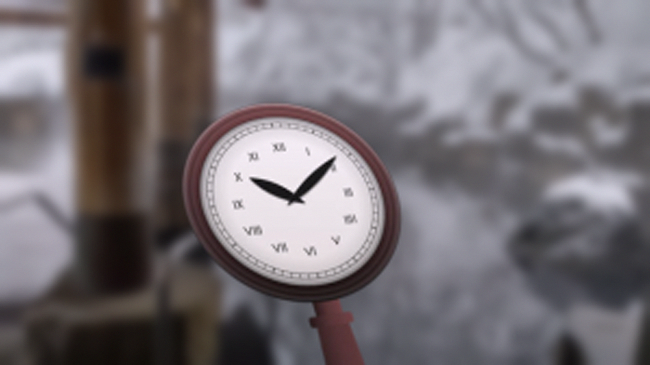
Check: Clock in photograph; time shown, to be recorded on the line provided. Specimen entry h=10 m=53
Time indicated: h=10 m=9
